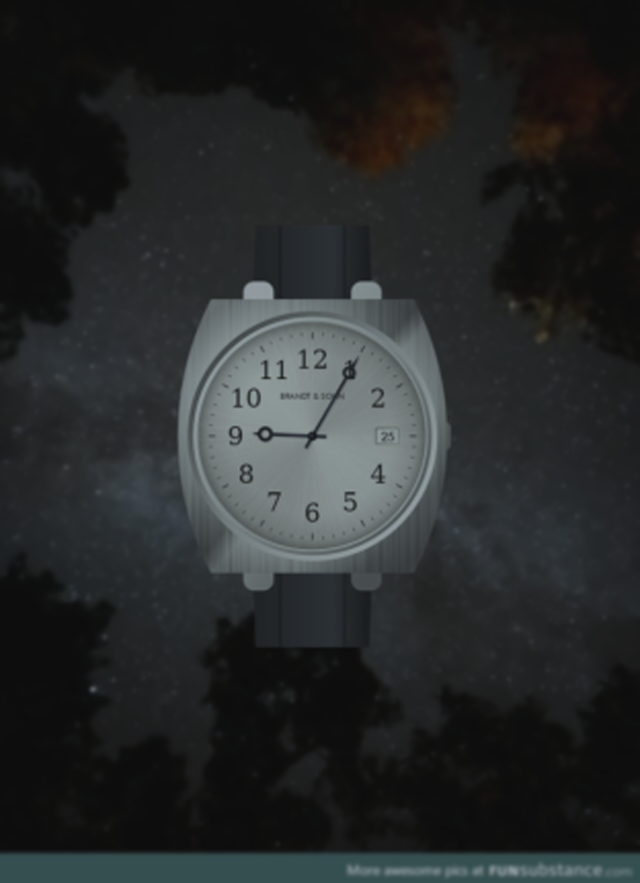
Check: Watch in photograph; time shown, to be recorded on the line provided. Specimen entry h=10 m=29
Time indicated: h=9 m=5
